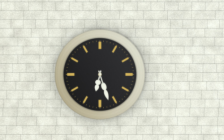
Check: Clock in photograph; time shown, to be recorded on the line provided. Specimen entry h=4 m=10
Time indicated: h=6 m=27
